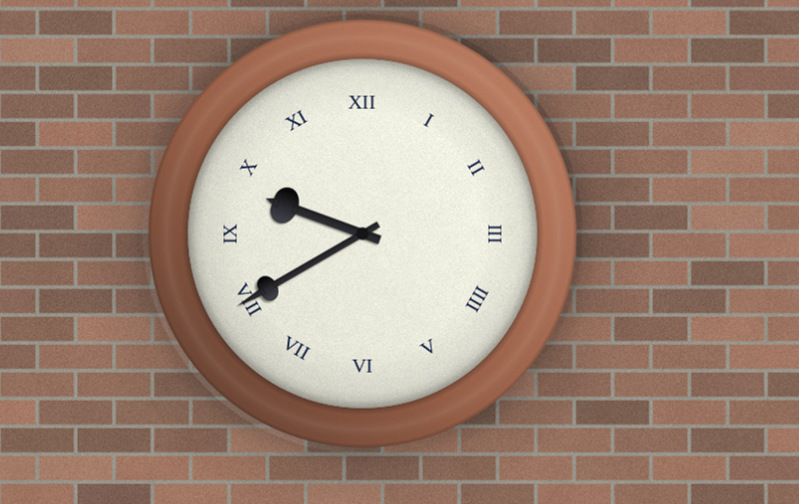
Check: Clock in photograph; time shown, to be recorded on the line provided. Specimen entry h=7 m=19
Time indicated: h=9 m=40
